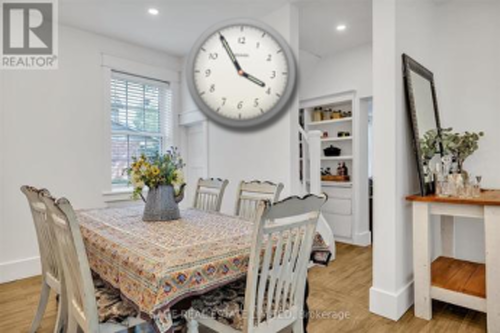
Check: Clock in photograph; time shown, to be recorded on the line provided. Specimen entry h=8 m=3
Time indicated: h=3 m=55
